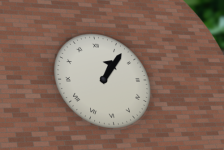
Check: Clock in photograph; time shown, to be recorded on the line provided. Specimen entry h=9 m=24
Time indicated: h=1 m=7
